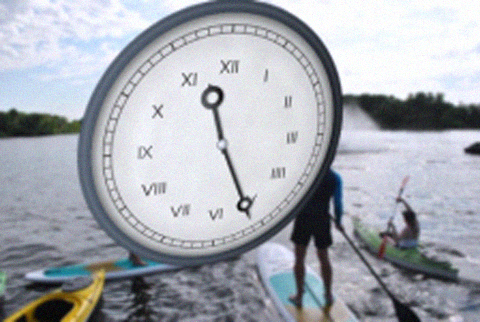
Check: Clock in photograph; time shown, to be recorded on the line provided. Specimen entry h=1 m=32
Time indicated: h=11 m=26
